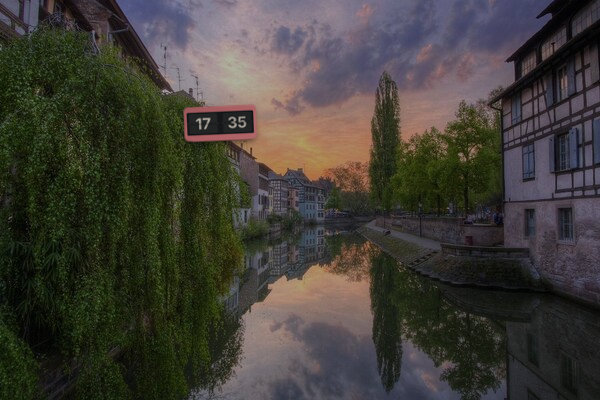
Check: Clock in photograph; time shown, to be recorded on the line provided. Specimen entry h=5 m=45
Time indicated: h=17 m=35
